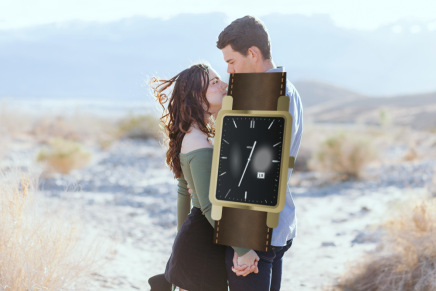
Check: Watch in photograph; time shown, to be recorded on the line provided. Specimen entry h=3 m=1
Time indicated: h=12 m=33
